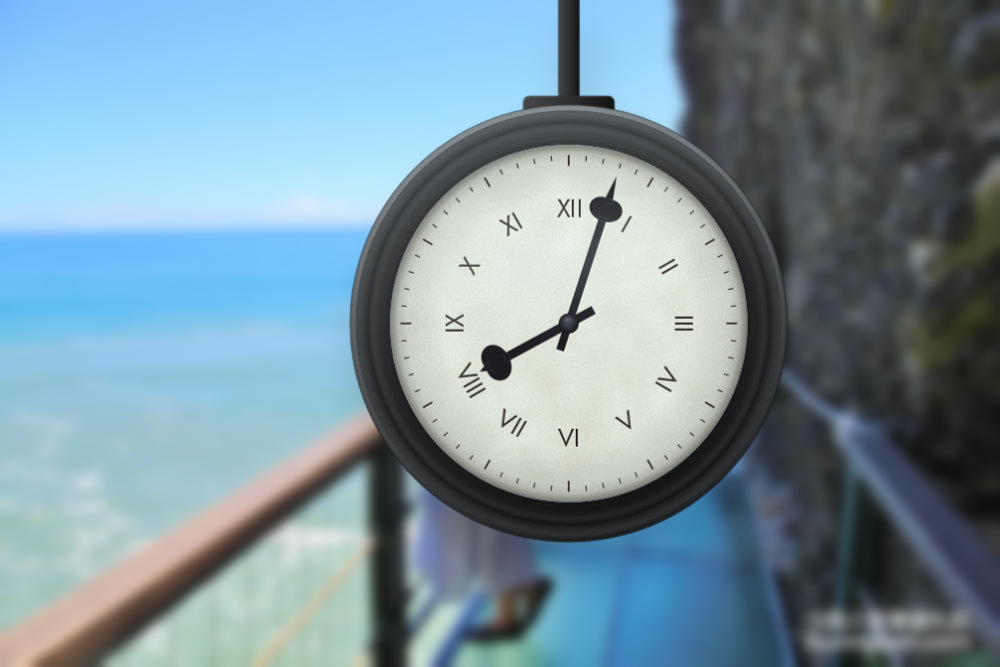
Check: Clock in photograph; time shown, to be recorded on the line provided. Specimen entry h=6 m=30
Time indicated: h=8 m=3
